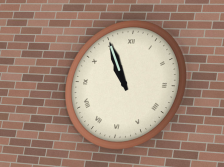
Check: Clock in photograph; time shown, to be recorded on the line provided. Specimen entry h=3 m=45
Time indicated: h=10 m=55
